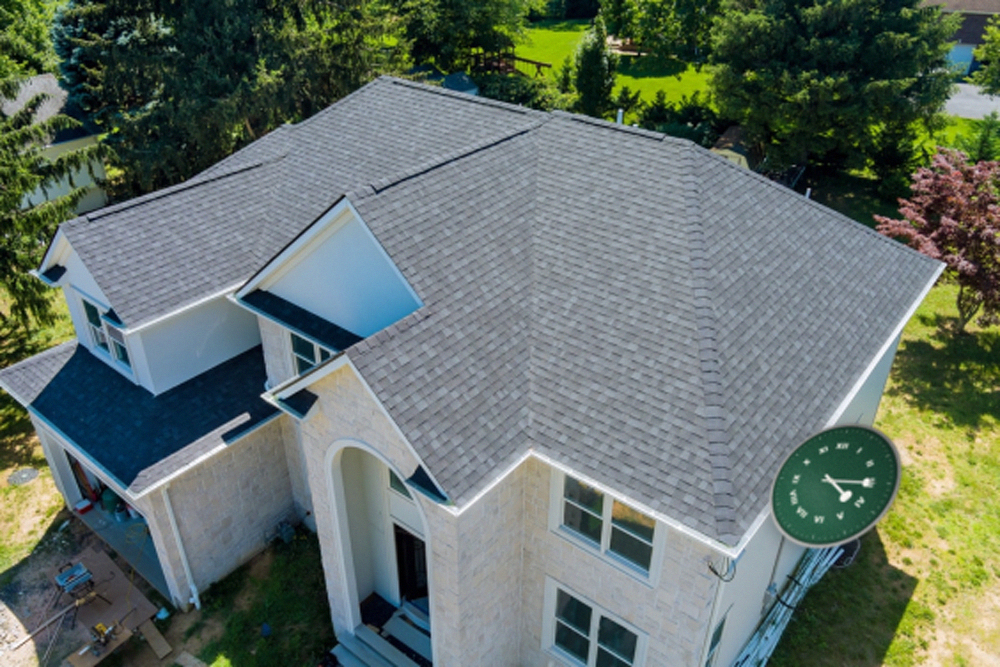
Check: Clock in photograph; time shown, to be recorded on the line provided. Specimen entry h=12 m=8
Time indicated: h=4 m=15
